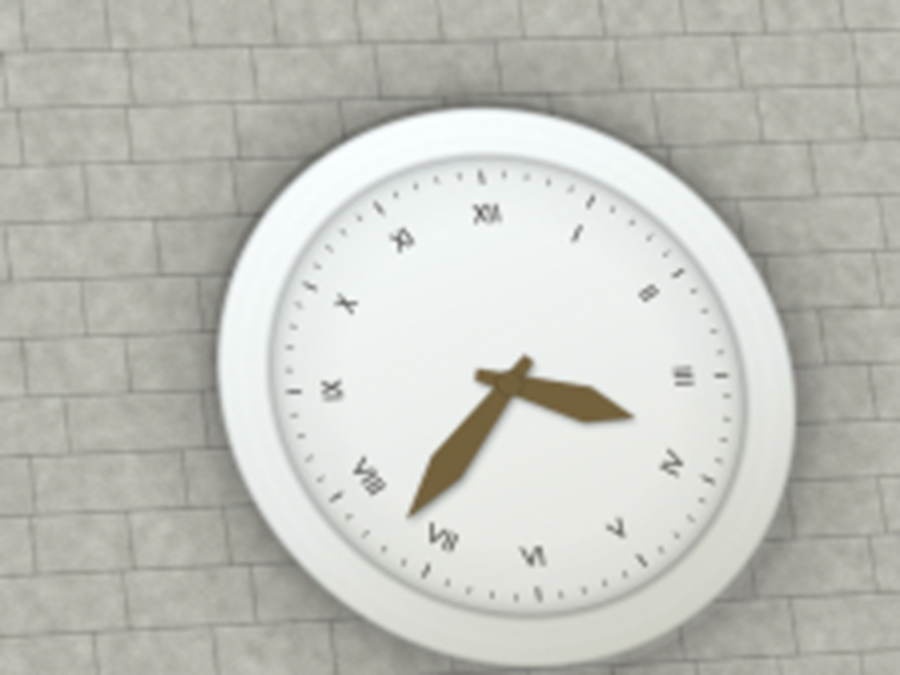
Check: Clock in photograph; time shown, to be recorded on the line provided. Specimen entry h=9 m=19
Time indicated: h=3 m=37
